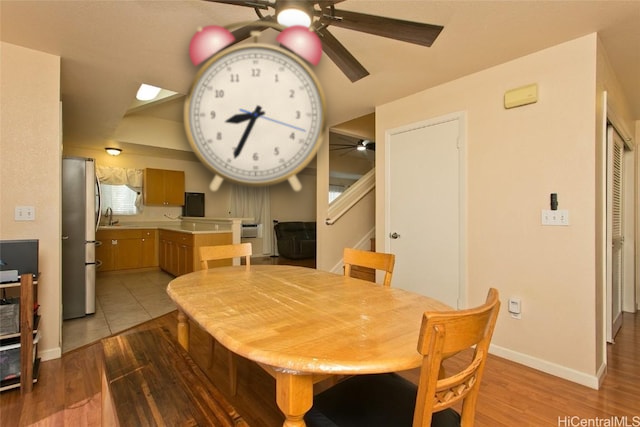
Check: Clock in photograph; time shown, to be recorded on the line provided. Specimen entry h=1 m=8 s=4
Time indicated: h=8 m=34 s=18
